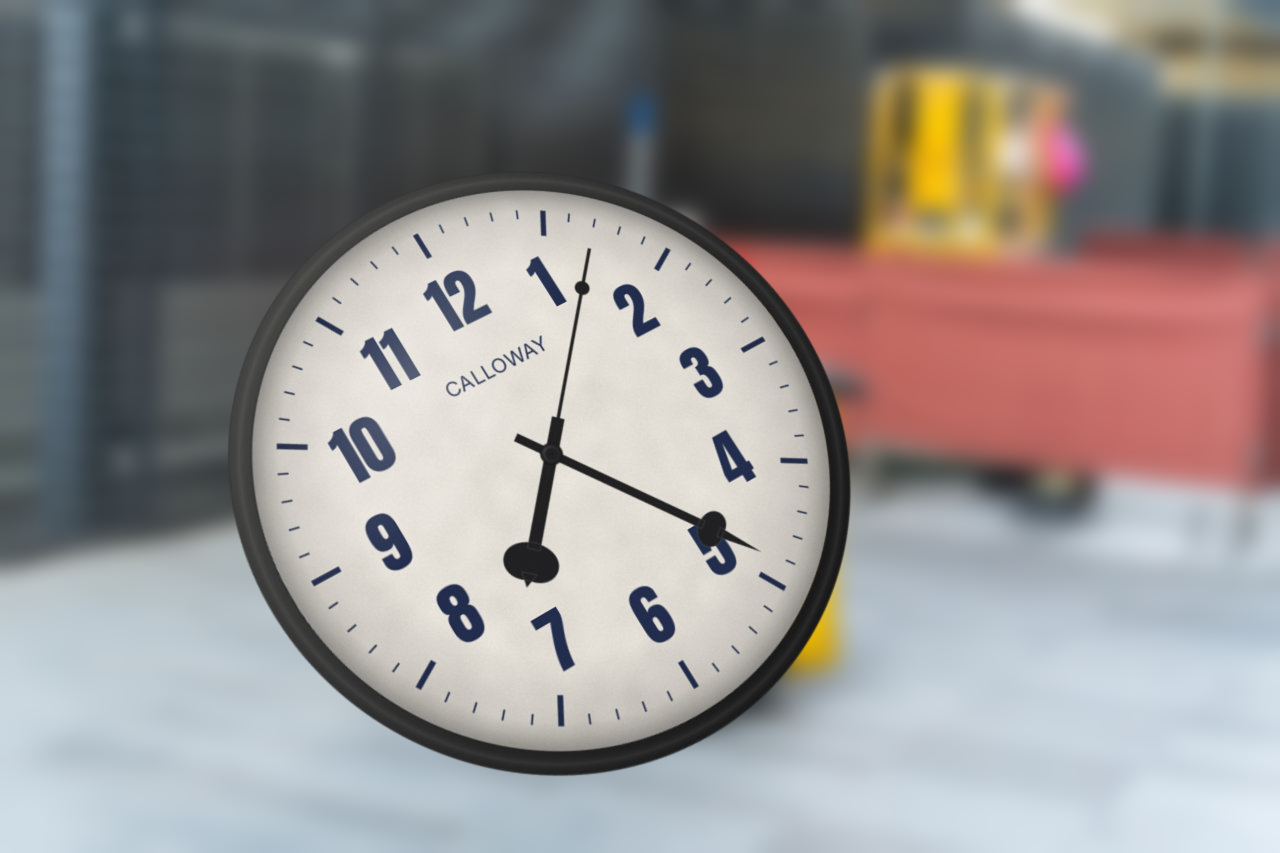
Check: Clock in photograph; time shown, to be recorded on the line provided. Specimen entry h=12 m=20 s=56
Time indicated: h=7 m=24 s=7
